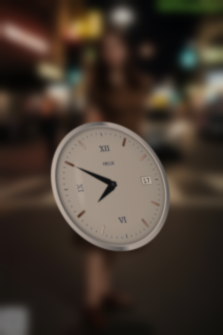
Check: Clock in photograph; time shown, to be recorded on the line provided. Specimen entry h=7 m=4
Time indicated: h=7 m=50
